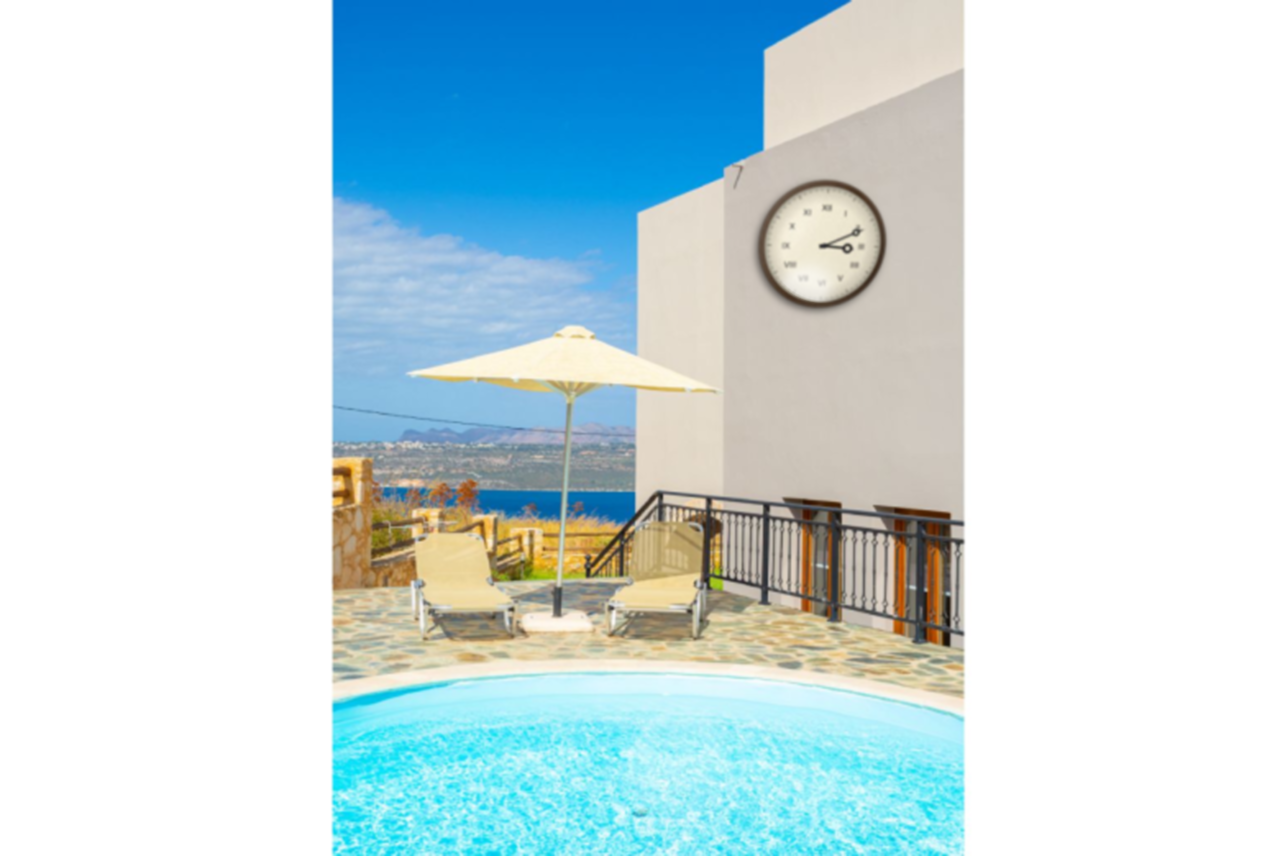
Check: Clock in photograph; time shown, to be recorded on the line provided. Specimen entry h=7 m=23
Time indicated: h=3 m=11
